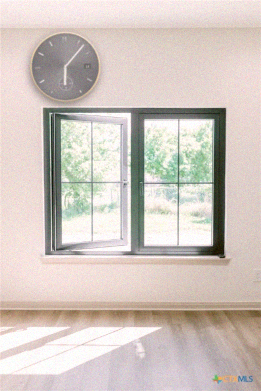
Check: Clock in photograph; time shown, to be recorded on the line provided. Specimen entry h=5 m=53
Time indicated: h=6 m=7
